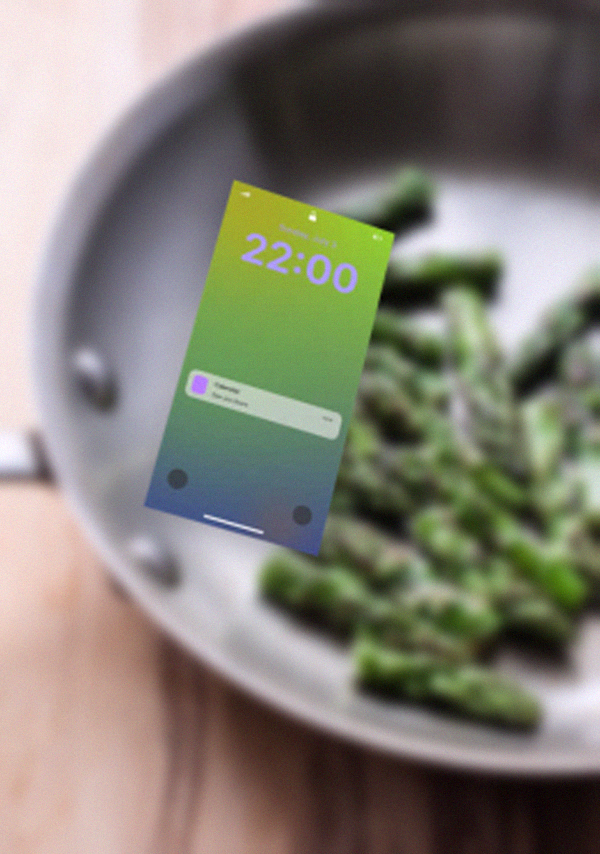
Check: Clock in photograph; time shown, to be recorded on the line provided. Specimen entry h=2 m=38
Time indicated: h=22 m=0
